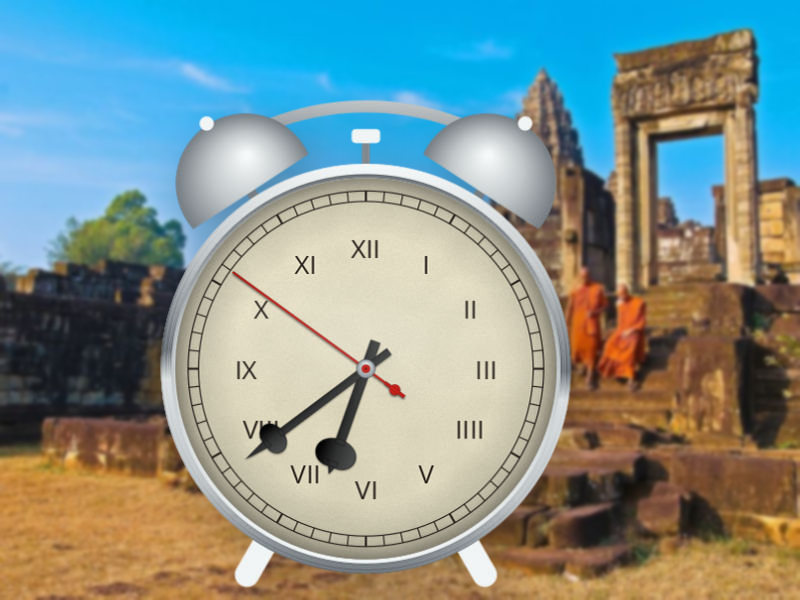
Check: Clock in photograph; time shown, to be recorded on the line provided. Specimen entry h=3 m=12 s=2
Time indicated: h=6 m=38 s=51
